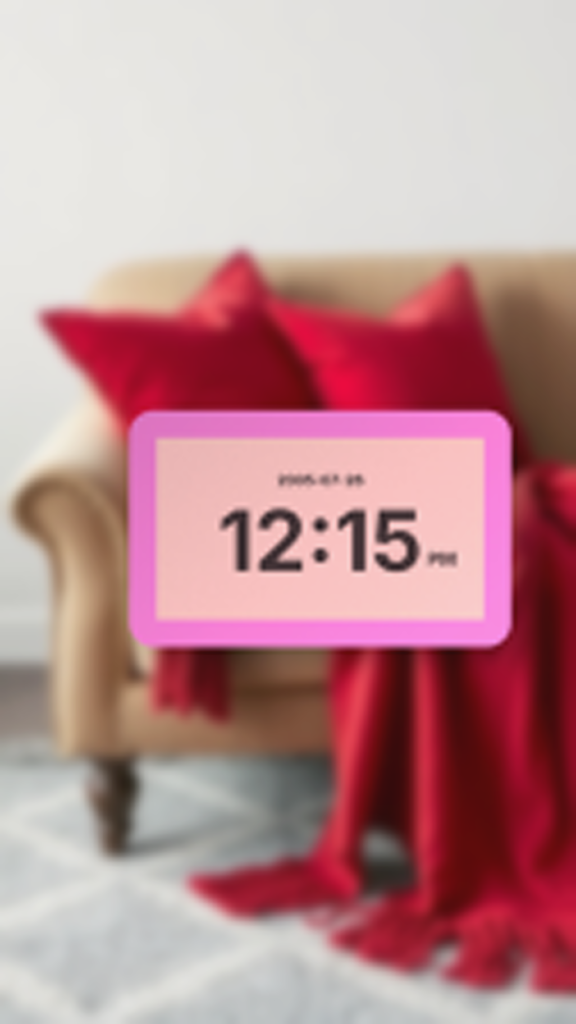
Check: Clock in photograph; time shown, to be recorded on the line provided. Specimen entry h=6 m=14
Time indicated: h=12 m=15
